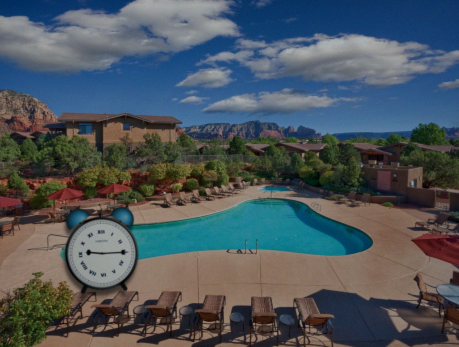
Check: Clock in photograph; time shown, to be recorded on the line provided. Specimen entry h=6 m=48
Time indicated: h=9 m=15
